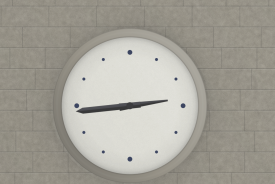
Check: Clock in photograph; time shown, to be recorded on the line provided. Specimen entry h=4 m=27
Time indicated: h=2 m=44
